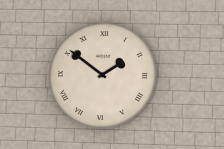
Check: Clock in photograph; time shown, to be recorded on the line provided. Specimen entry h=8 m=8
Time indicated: h=1 m=51
